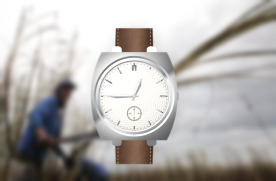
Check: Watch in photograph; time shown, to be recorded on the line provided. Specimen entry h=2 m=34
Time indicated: h=12 m=45
